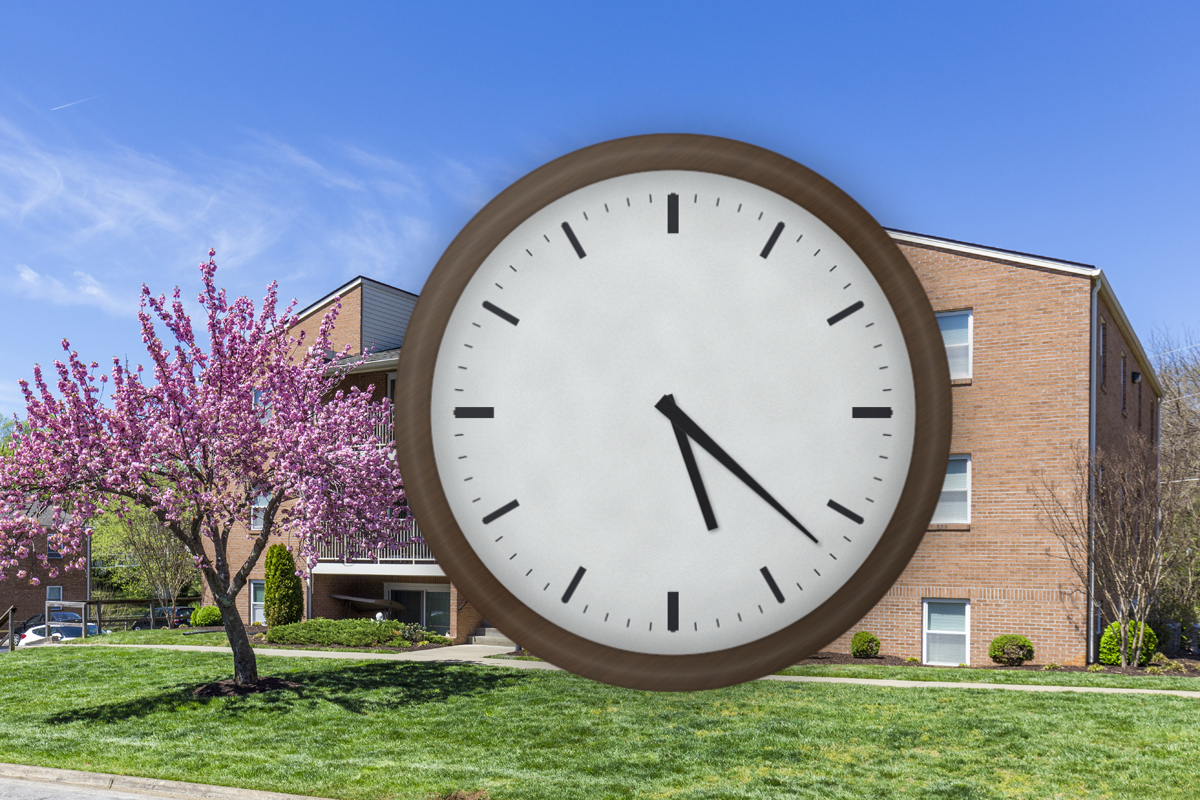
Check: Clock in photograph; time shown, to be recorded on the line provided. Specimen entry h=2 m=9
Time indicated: h=5 m=22
